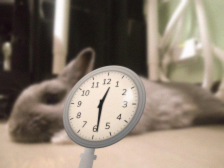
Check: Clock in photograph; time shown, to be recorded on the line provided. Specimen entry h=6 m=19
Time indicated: h=12 m=29
